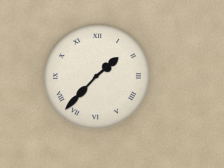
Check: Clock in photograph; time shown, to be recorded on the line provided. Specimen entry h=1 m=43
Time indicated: h=1 m=37
